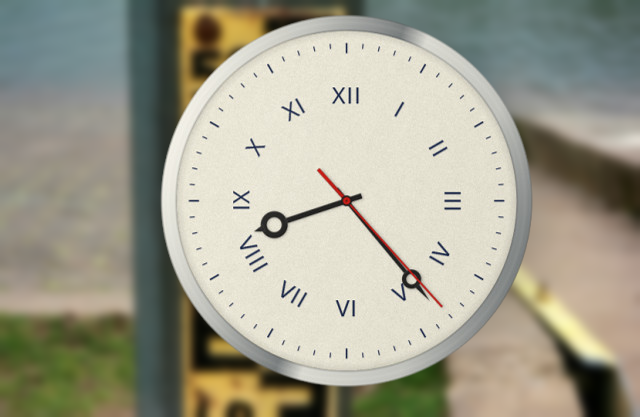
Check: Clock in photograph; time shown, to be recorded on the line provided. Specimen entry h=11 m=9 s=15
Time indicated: h=8 m=23 s=23
